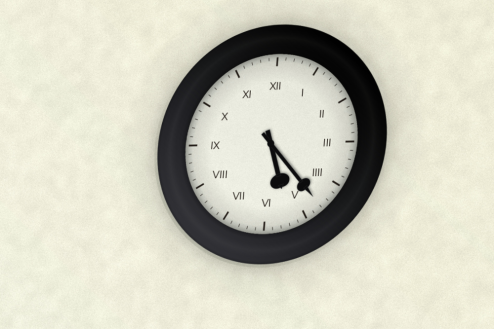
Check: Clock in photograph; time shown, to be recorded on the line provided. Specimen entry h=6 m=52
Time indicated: h=5 m=23
